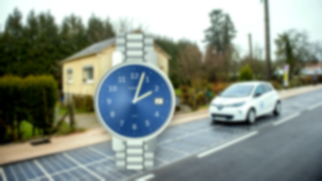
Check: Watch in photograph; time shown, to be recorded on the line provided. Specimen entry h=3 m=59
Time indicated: h=2 m=3
